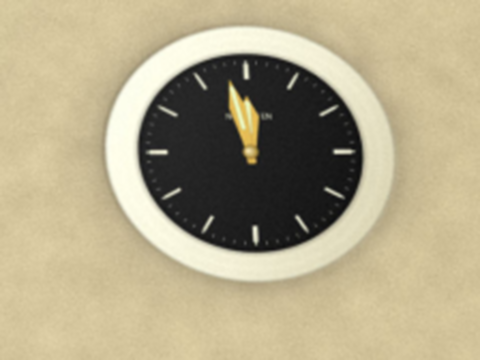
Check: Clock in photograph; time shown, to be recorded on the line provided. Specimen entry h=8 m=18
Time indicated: h=11 m=58
